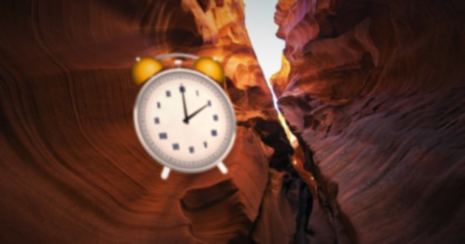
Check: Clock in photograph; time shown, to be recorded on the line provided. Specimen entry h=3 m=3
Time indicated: h=2 m=0
